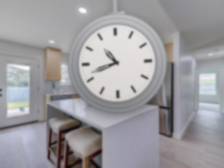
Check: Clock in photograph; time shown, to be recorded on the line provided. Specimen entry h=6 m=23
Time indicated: h=10 m=42
